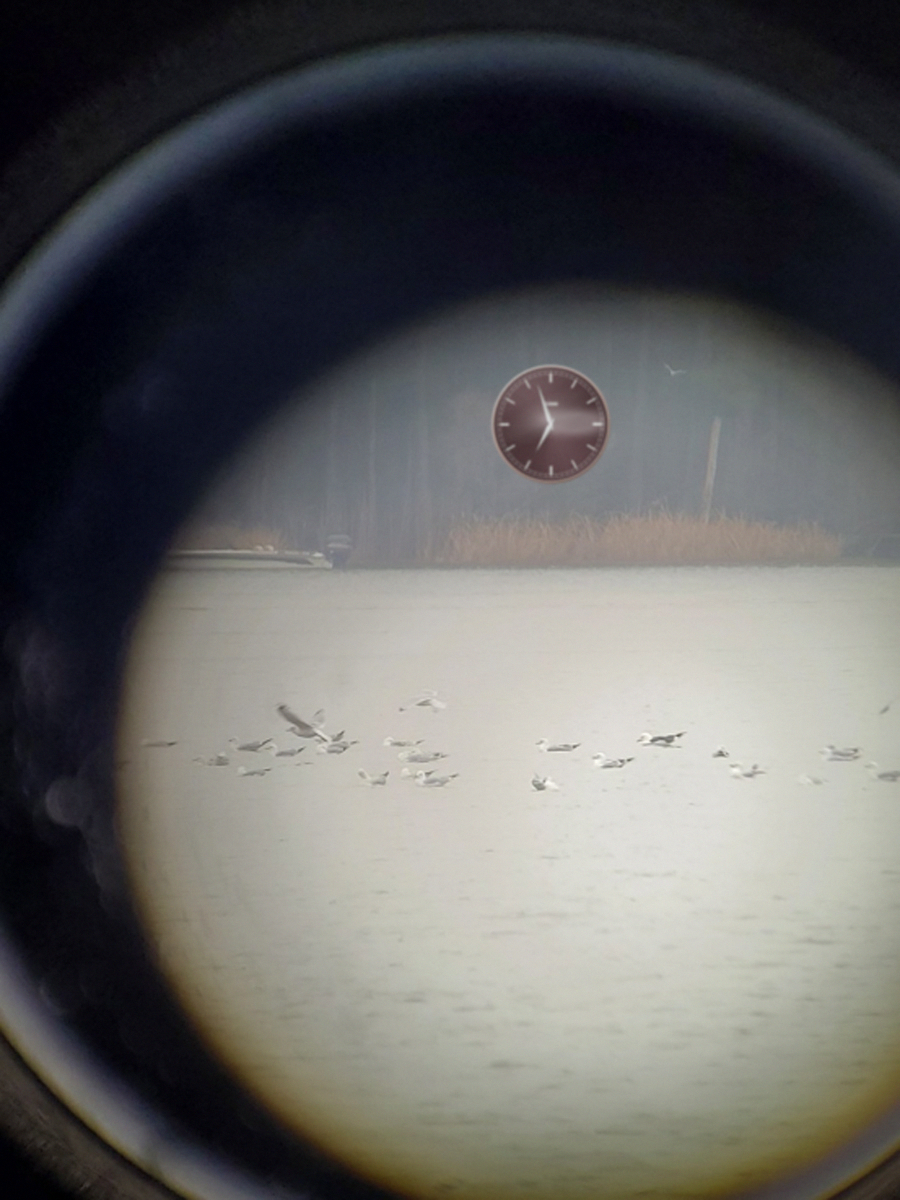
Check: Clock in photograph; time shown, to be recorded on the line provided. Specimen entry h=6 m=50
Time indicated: h=6 m=57
